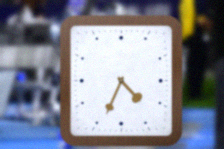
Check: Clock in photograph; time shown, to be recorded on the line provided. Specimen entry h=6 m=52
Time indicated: h=4 m=34
